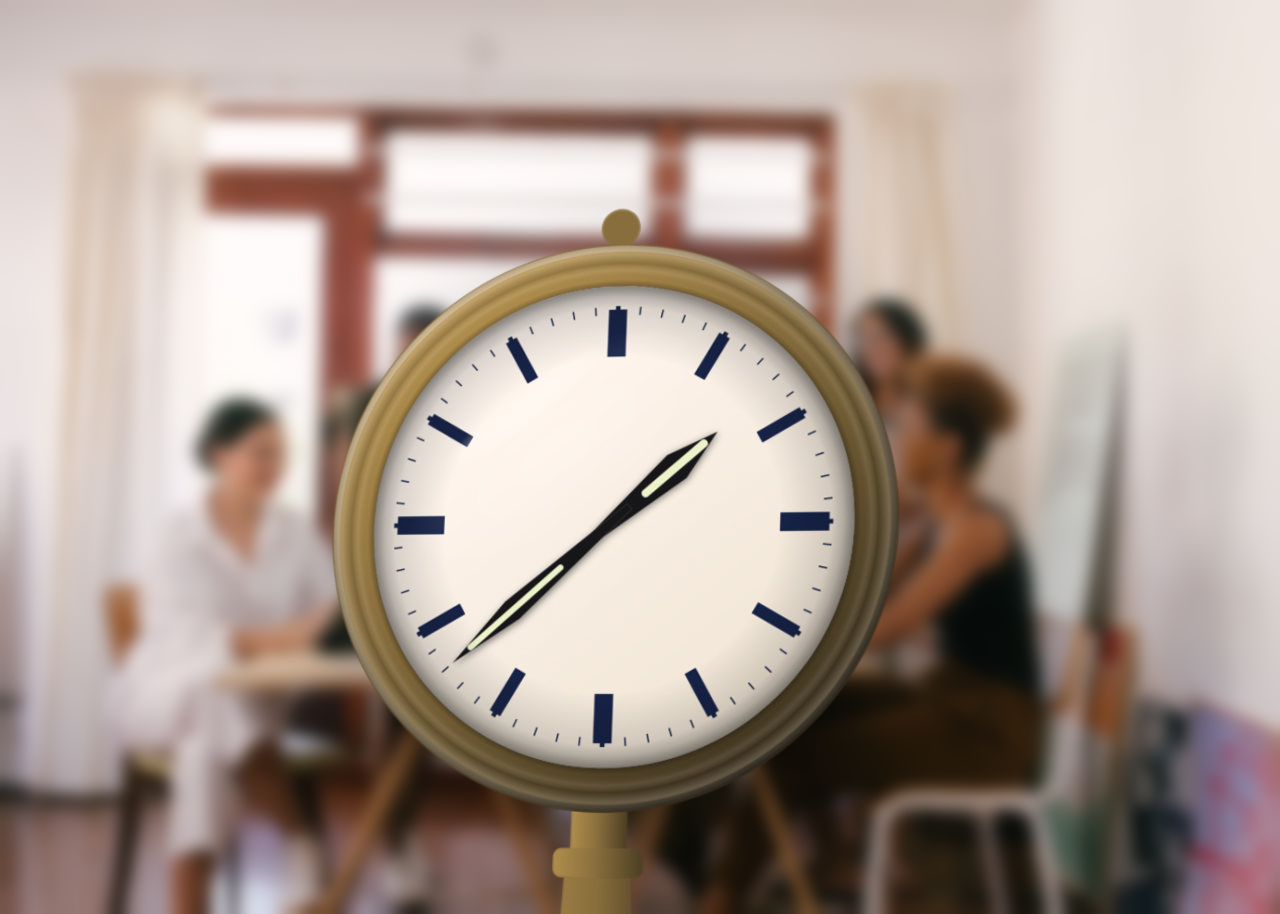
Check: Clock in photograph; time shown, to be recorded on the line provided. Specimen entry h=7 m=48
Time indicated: h=1 m=38
